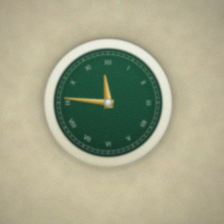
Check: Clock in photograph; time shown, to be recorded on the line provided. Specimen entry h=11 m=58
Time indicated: h=11 m=46
